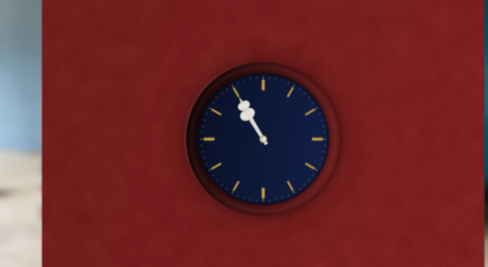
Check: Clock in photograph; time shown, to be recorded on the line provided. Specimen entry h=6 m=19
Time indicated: h=10 m=55
